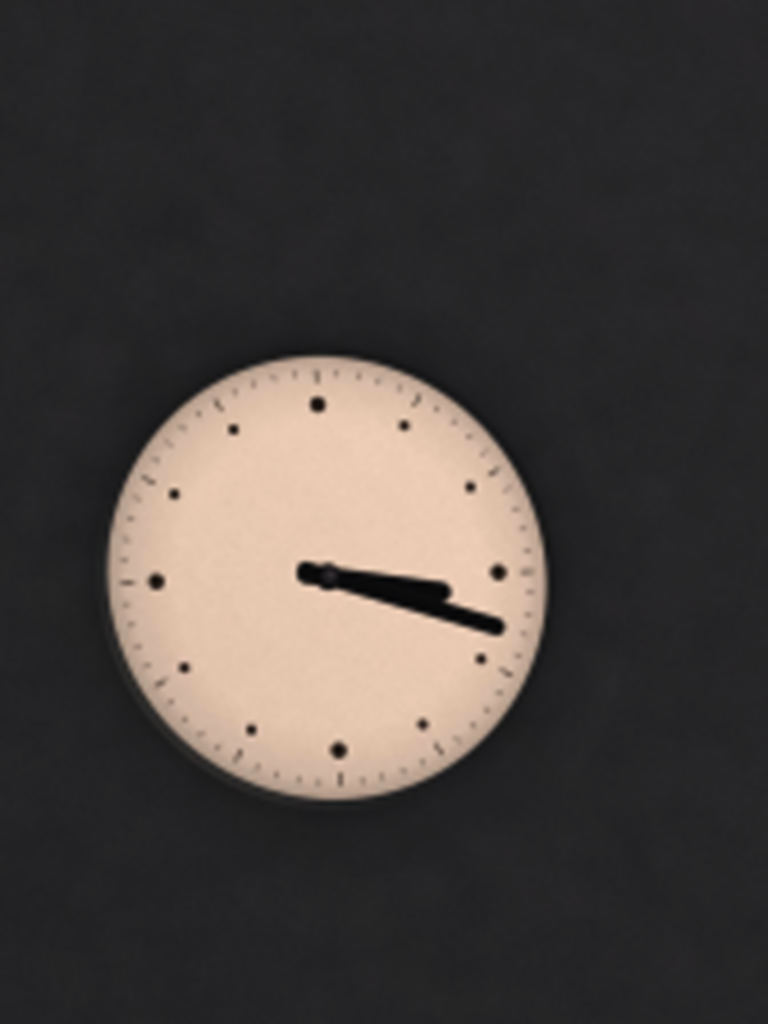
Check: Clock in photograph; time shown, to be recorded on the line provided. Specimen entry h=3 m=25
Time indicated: h=3 m=18
